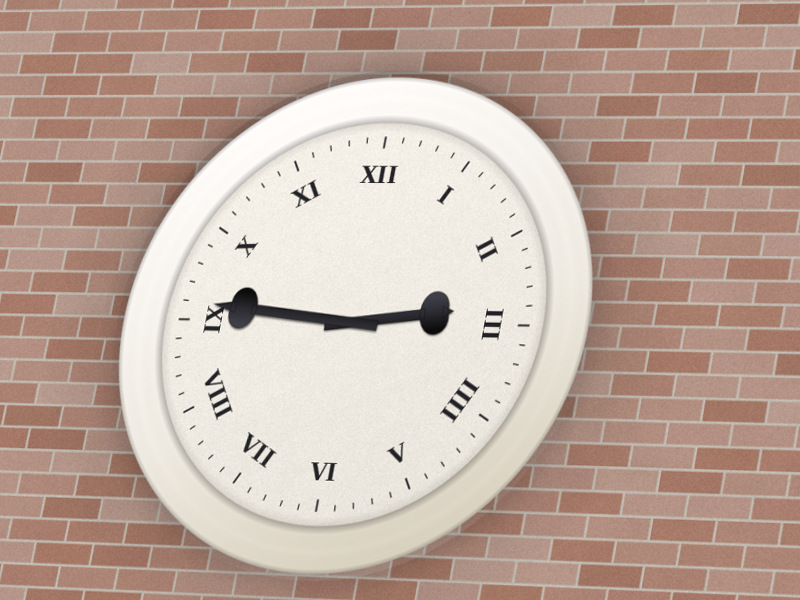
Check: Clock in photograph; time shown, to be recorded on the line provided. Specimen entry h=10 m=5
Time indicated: h=2 m=46
